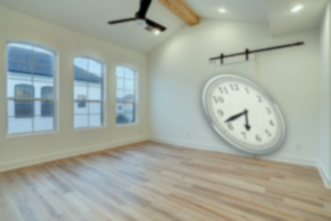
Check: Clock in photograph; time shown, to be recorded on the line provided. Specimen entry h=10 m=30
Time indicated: h=6 m=42
